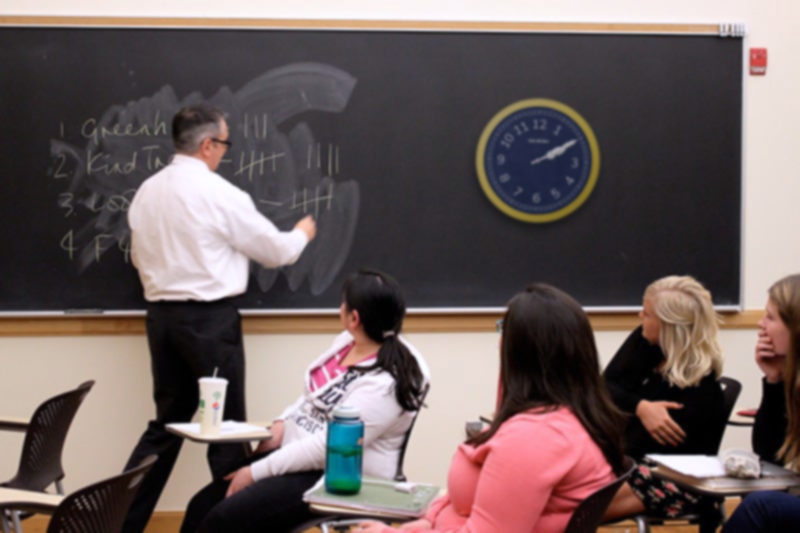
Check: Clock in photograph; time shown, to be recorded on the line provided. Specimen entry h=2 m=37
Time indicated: h=2 m=10
